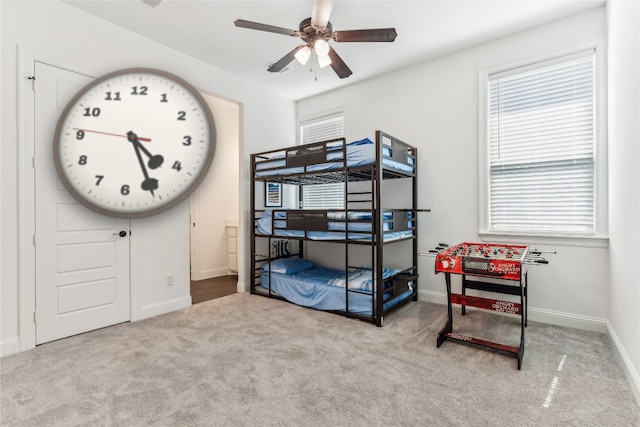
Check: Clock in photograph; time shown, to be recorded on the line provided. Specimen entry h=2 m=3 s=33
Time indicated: h=4 m=25 s=46
